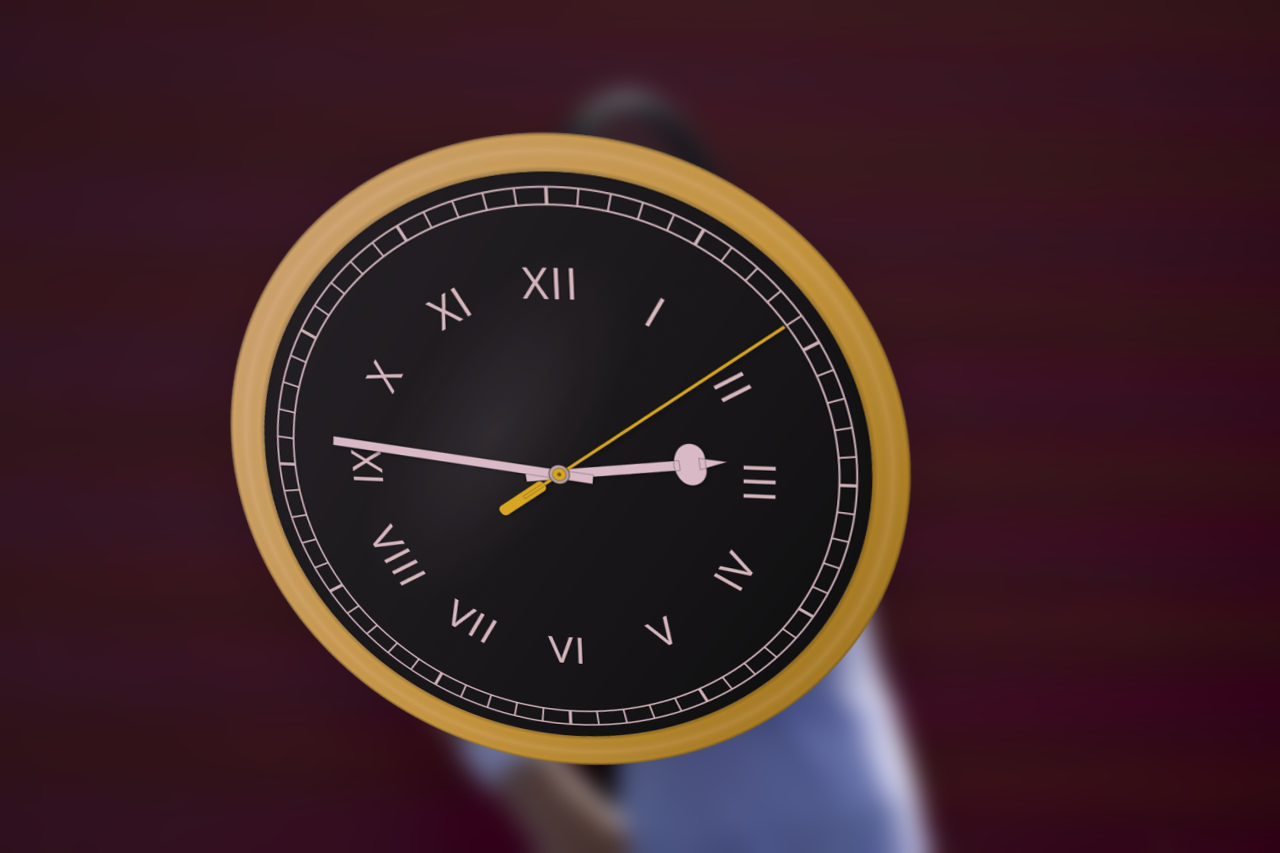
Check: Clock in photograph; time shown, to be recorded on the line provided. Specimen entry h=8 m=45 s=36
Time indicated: h=2 m=46 s=9
